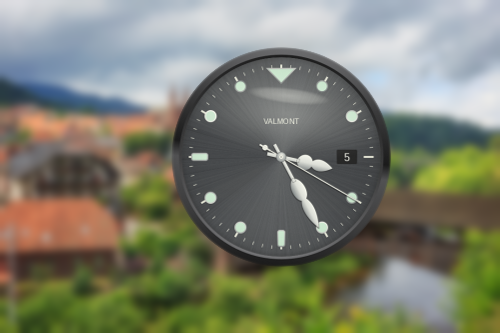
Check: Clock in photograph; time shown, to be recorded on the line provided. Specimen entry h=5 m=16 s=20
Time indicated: h=3 m=25 s=20
